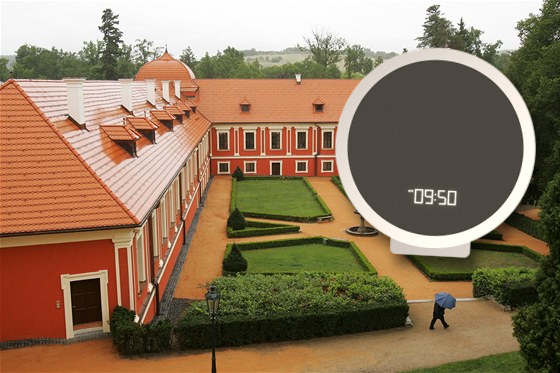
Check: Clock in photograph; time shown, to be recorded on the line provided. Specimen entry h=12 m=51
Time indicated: h=9 m=50
